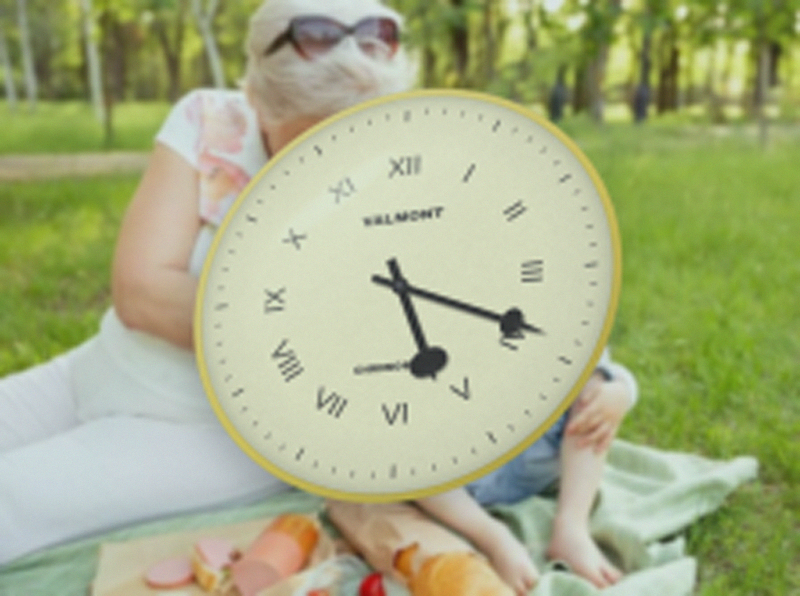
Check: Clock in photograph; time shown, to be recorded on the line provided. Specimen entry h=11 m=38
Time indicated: h=5 m=19
